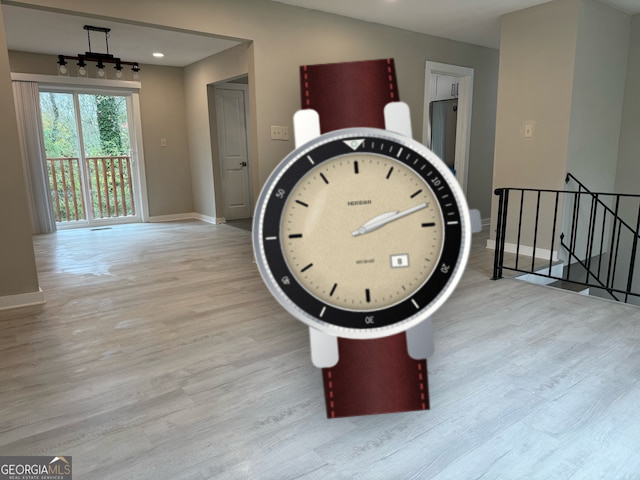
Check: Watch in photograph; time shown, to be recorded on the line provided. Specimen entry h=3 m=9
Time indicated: h=2 m=12
